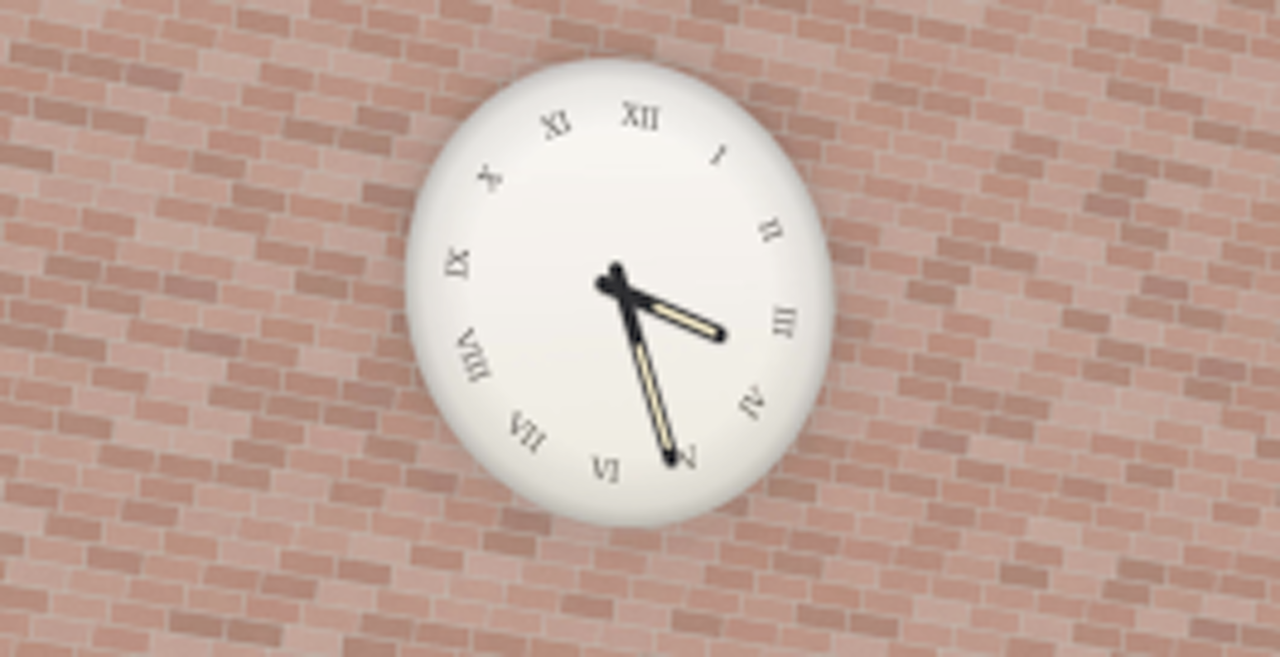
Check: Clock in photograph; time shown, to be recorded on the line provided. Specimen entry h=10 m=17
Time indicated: h=3 m=26
